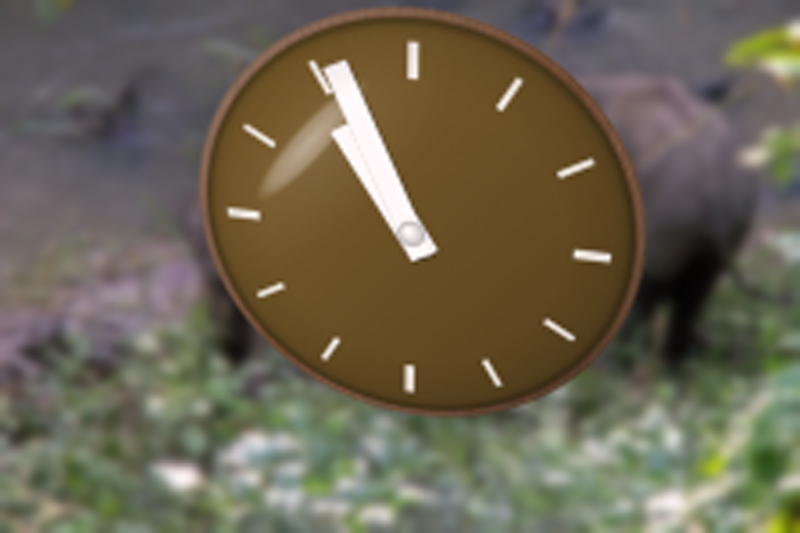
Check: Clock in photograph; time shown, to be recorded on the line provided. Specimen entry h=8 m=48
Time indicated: h=10 m=56
